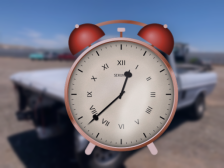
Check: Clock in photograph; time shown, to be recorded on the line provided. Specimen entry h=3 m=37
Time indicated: h=12 m=38
